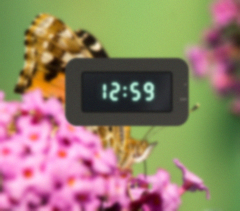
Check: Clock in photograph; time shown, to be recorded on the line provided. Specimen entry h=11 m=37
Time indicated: h=12 m=59
